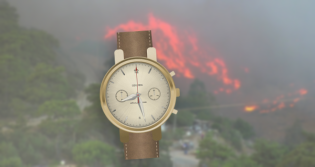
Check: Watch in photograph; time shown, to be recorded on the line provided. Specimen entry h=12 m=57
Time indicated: h=8 m=28
